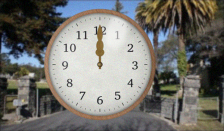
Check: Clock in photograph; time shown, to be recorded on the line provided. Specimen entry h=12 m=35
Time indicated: h=12 m=0
